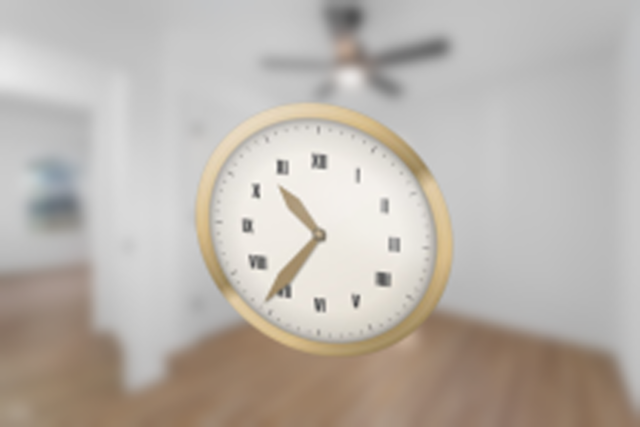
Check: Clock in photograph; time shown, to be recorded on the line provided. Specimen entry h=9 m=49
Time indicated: h=10 m=36
